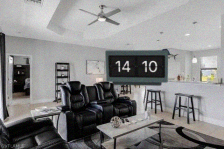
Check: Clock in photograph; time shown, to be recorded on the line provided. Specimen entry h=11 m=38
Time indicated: h=14 m=10
